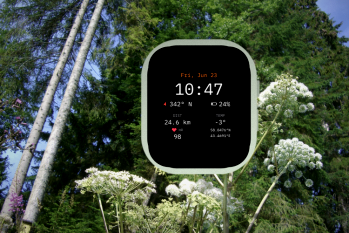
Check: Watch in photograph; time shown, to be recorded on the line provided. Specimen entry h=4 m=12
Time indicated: h=10 m=47
